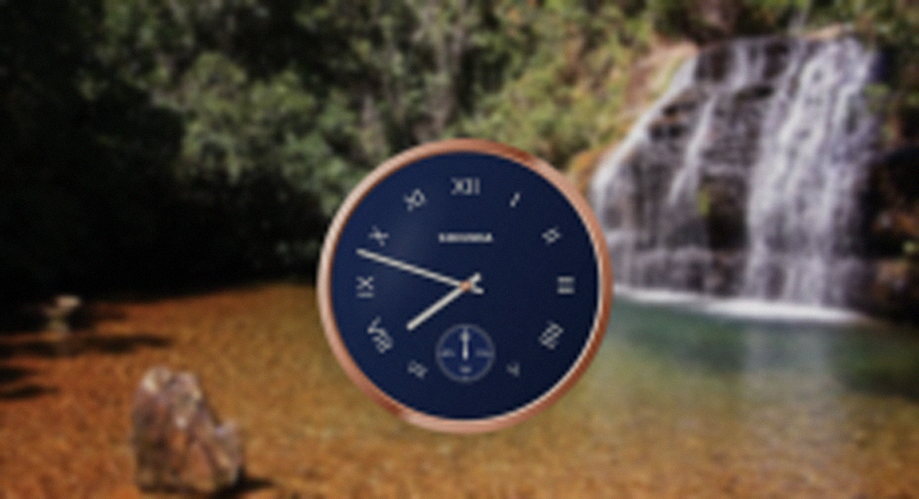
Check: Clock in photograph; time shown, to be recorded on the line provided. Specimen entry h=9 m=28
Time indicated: h=7 m=48
